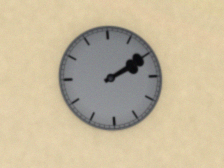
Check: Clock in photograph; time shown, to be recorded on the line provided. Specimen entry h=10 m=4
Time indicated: h=2 m=10
